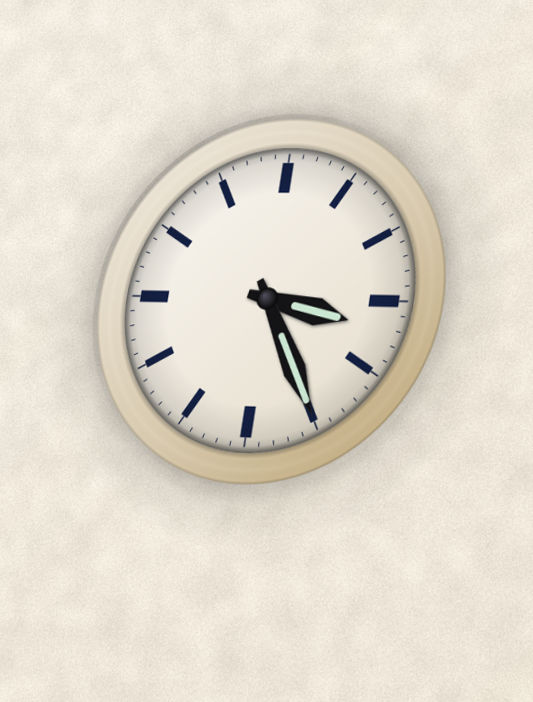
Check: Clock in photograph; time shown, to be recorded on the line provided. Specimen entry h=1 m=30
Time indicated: h=3 m=25
